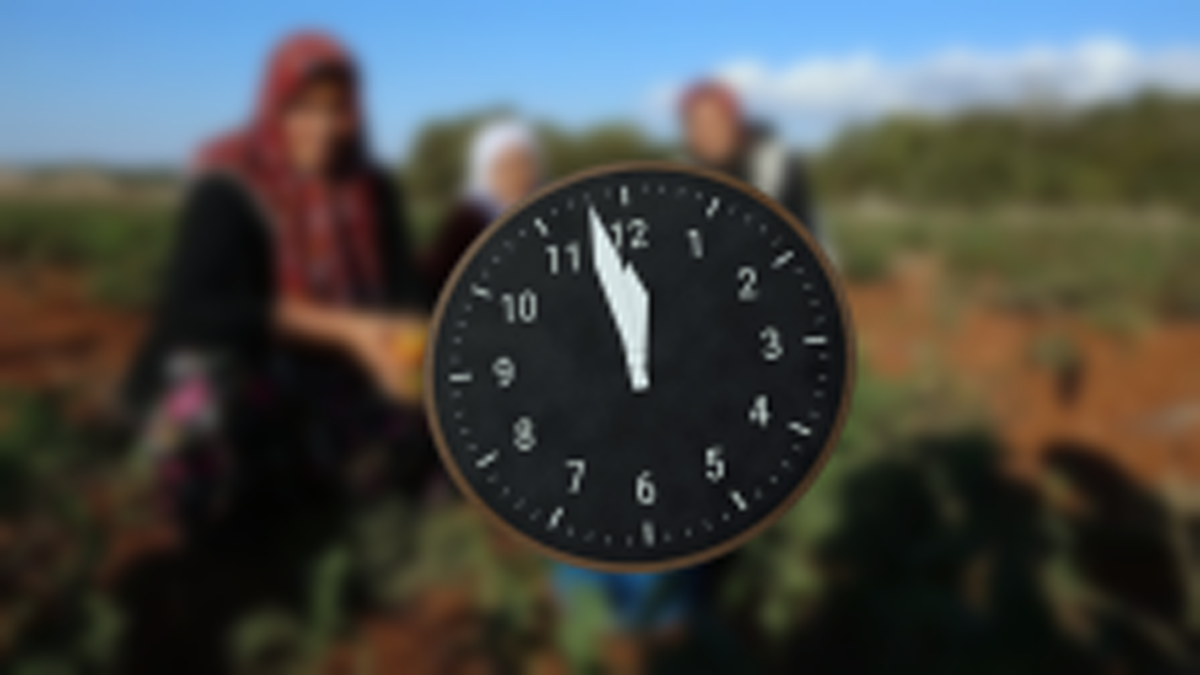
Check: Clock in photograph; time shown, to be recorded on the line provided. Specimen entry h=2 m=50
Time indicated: h=11 m=58
